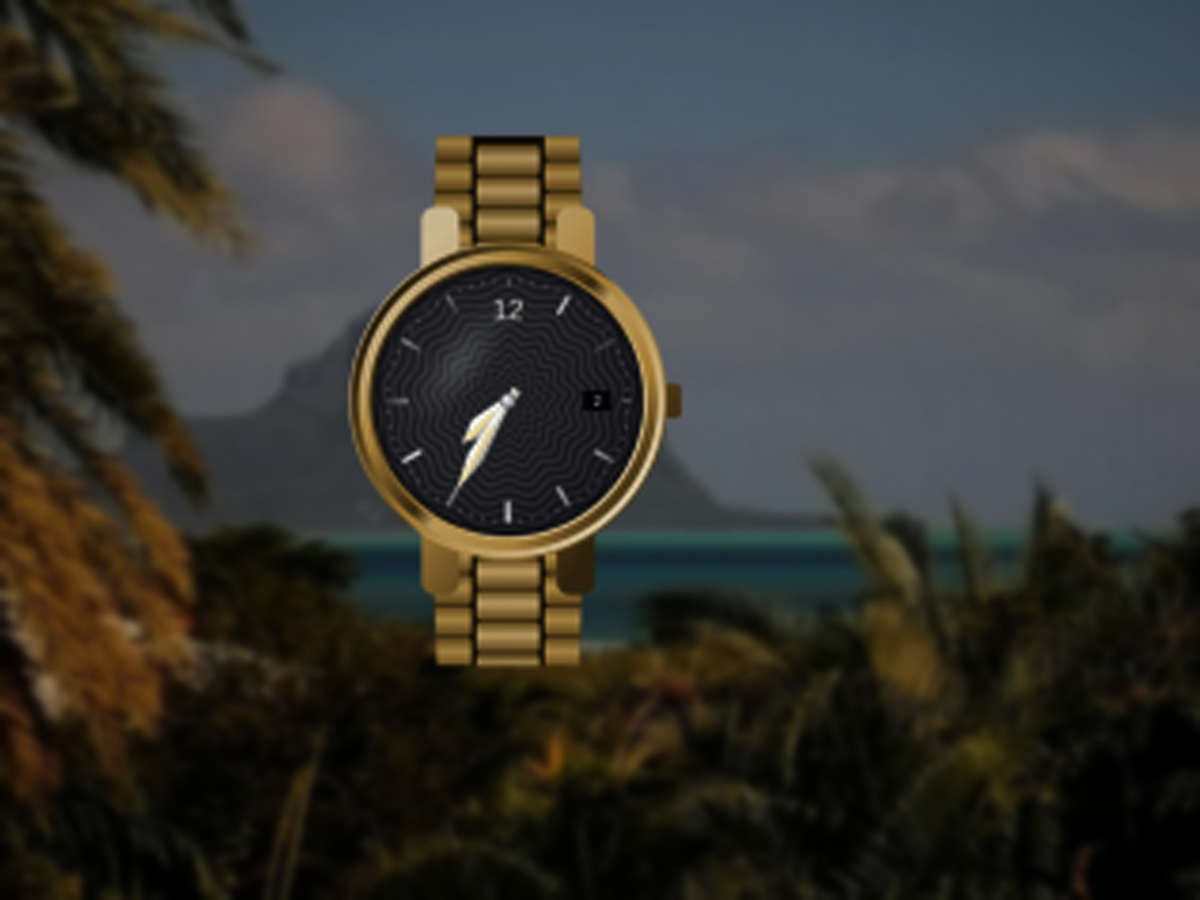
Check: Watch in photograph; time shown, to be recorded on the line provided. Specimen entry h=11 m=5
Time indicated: h=7 m=35
